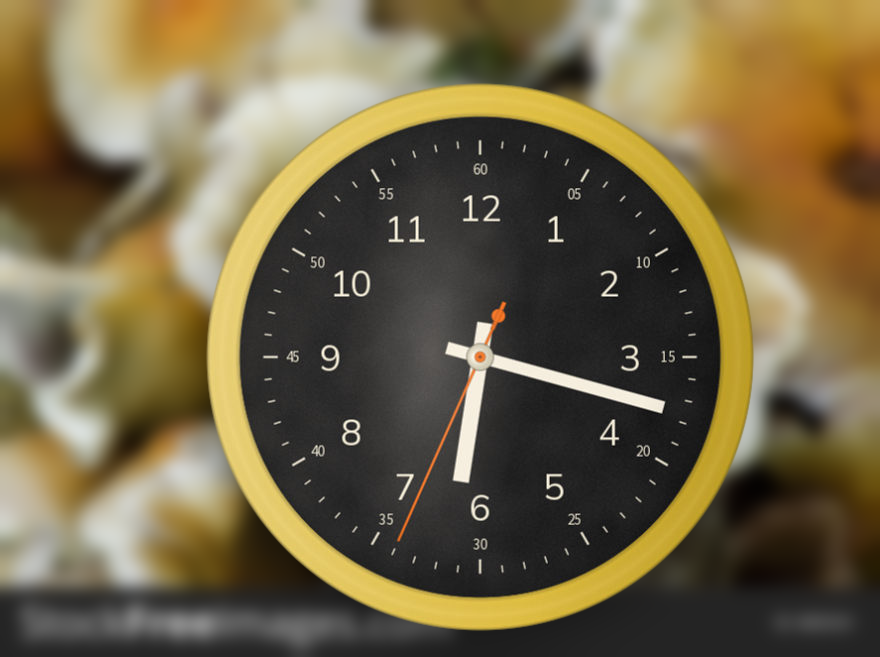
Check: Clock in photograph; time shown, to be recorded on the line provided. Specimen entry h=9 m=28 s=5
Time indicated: h=6 m=17 s=34
